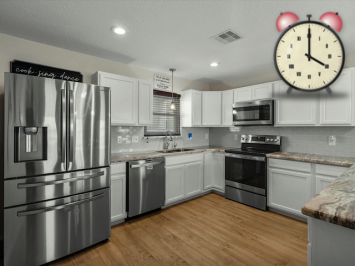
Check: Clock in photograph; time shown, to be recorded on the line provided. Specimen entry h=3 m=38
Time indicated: h=4 m=0
